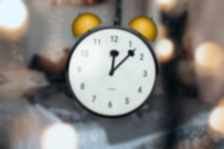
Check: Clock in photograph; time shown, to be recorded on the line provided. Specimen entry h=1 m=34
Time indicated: h=12 m=7
